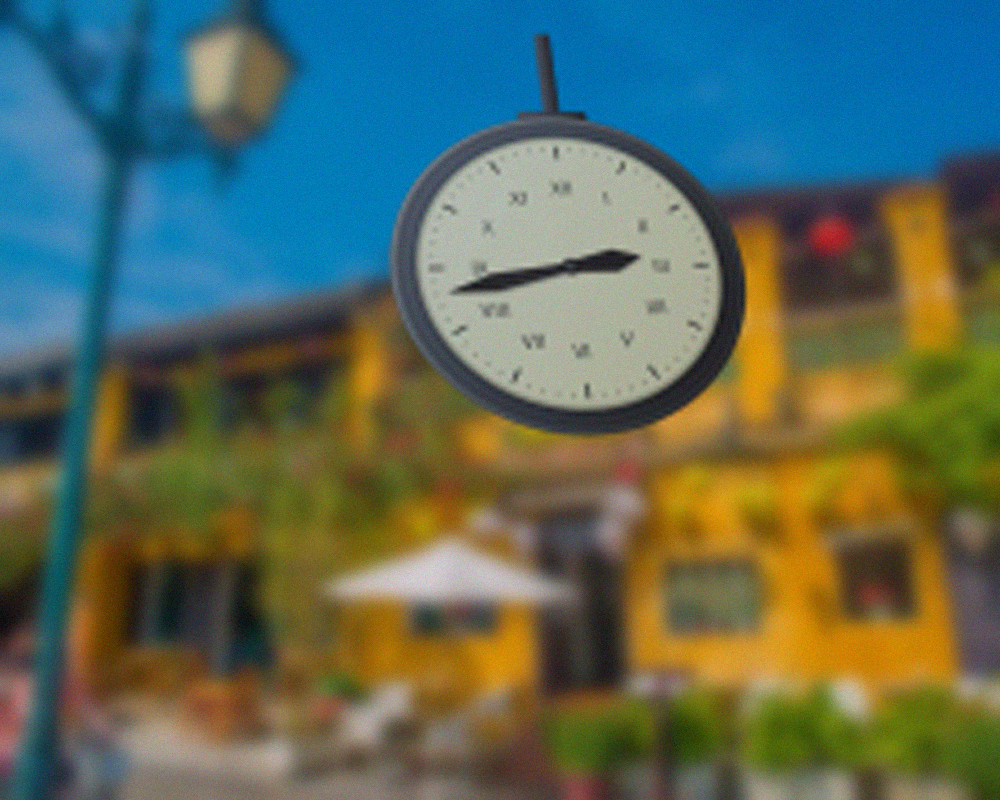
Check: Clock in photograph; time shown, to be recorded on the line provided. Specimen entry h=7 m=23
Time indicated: h=2 m=43
